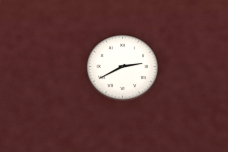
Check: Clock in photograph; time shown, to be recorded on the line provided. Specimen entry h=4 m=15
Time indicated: h=2 m=40
